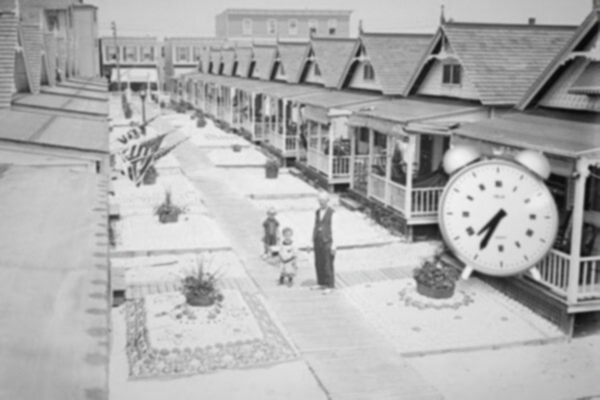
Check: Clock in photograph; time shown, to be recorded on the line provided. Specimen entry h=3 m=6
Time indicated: h=7 m=35
